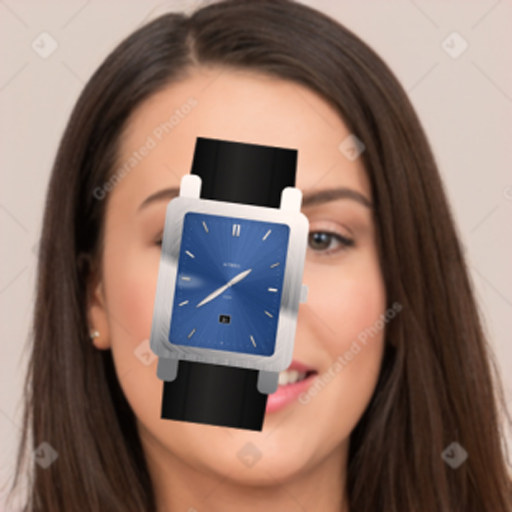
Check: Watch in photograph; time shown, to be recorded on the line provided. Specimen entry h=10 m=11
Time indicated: h=1 m=38
